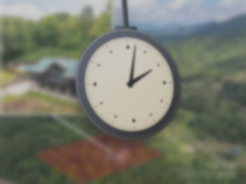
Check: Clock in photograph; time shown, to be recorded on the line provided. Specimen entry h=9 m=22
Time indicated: h=2 m=2
